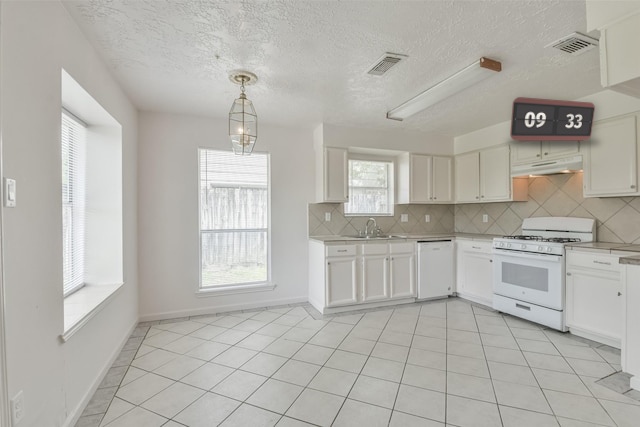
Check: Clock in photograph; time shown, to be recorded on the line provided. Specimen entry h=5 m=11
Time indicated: h=9 m=33
